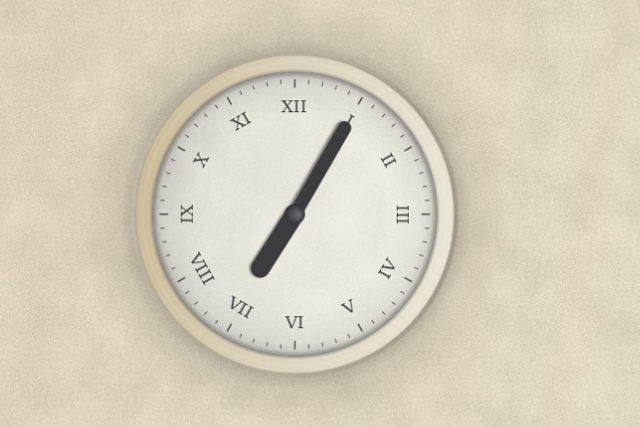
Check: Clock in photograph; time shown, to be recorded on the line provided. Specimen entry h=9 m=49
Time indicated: h=7 m=5
